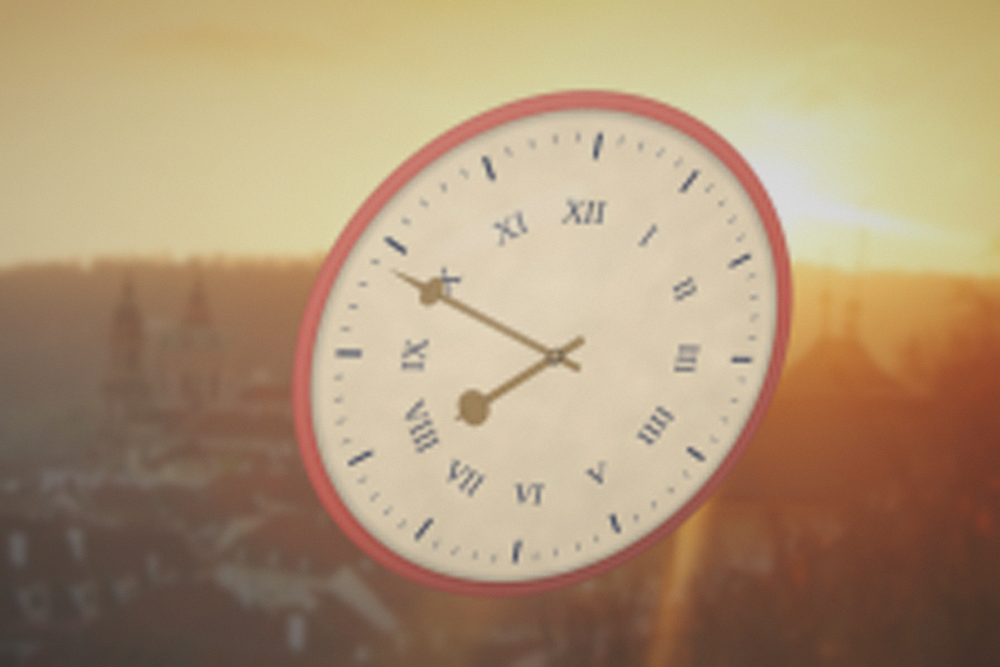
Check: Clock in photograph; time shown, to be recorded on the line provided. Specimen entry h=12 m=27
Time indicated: h=7 m=49
